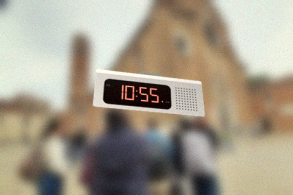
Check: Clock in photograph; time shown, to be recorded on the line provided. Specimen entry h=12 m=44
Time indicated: h=10 m=55
